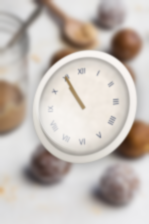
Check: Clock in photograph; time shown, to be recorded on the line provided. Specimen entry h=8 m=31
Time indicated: h=10 m=55
